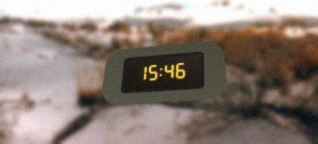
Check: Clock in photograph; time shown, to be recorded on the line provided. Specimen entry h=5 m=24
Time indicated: h=15 m=46
